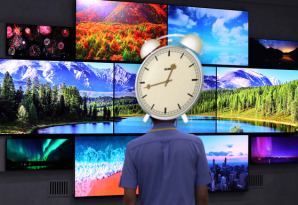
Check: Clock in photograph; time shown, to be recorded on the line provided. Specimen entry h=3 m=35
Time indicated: h=12 m=43
